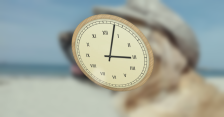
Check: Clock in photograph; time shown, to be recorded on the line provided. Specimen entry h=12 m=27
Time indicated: h=3 m=3
